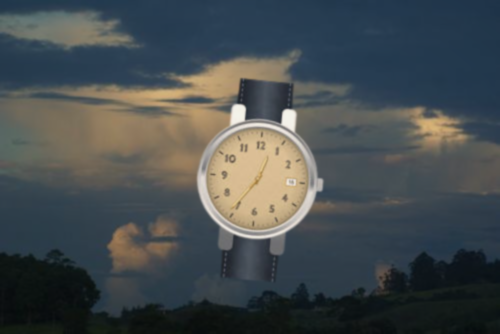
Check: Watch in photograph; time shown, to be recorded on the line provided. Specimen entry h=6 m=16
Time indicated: h=12 m=36
